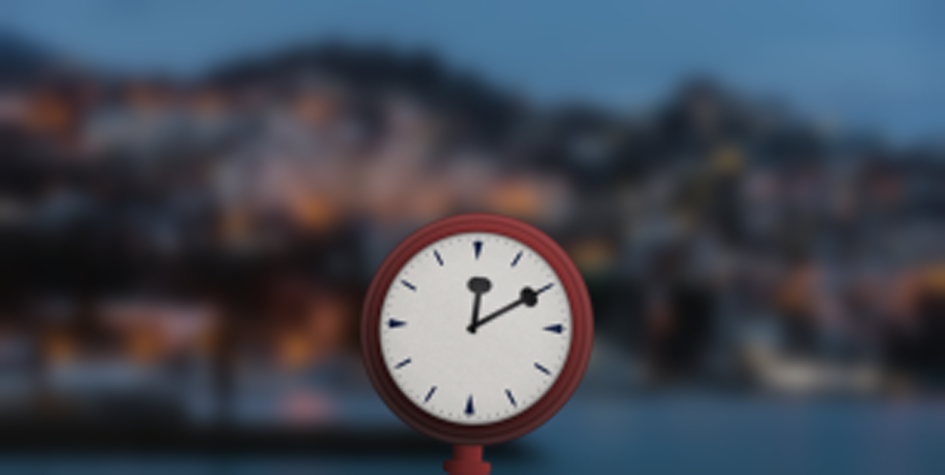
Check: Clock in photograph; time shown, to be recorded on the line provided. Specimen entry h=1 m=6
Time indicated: h=12 m=10
